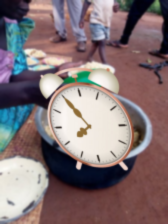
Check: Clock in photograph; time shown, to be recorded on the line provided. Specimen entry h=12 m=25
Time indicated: h=7 m=55
